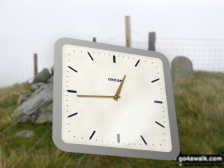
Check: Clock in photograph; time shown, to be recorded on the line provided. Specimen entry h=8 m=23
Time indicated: h=12 m=44
